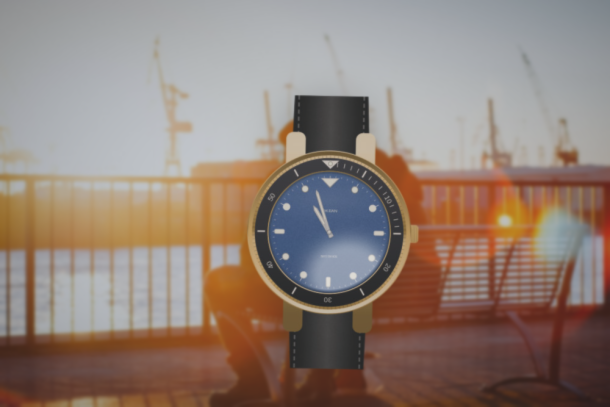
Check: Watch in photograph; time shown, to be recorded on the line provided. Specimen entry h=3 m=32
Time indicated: h=10 m=57
